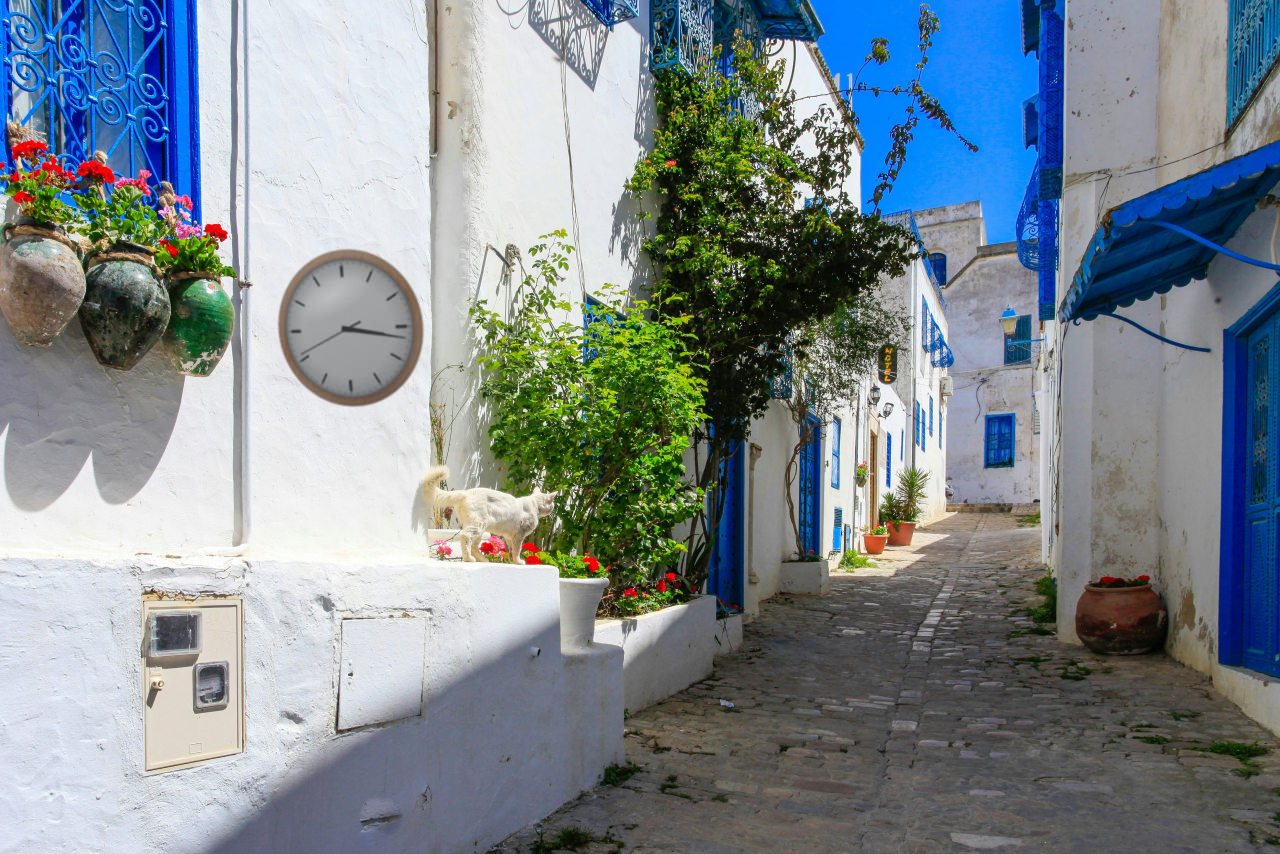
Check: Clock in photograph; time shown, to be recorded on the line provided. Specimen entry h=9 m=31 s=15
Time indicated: h=3 m=16 s=41
